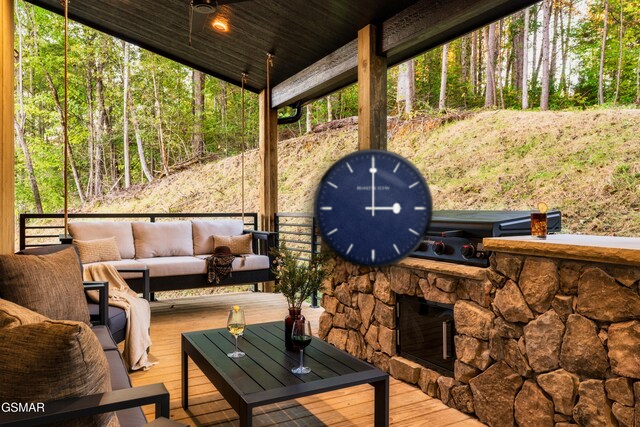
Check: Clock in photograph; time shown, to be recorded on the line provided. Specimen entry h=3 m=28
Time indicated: h=3 m=0
